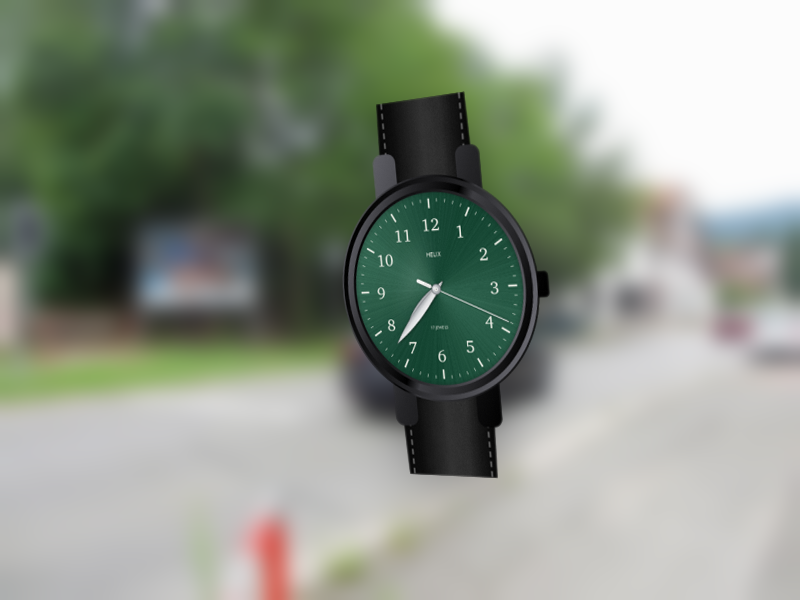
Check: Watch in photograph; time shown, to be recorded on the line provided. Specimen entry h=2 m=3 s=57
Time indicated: h=7 m=37 s=19
